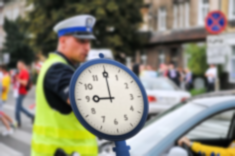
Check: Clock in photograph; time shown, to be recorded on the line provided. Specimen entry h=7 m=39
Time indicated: h=9 m=0
